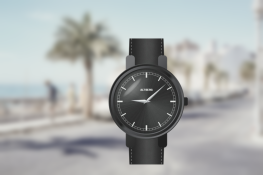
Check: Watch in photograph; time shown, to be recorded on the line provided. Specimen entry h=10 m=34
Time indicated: h=9 m=8
